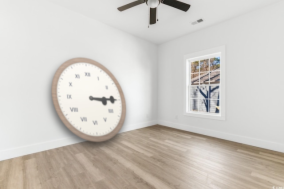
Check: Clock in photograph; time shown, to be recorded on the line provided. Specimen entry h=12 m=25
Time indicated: h=3 m=15
